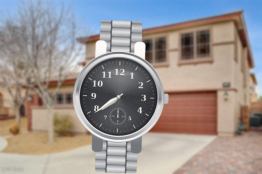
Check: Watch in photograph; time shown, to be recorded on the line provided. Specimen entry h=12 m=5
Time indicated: h=7 m=39
